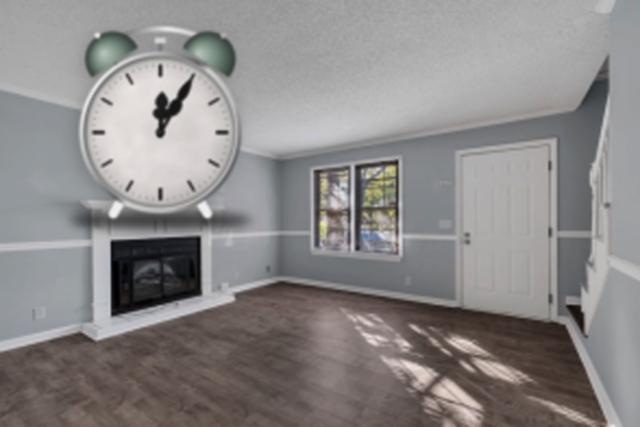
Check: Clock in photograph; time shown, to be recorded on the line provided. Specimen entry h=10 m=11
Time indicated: h=12 m=5
